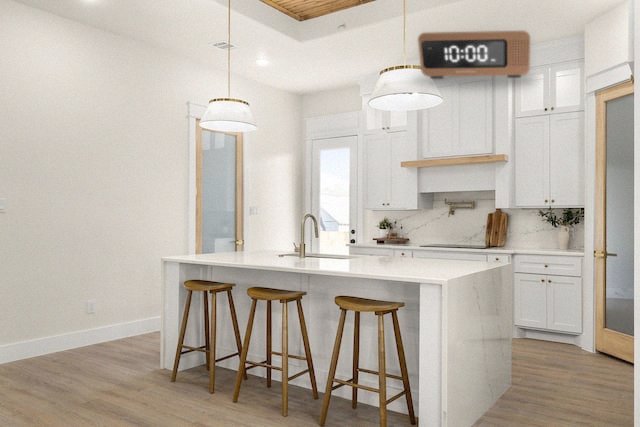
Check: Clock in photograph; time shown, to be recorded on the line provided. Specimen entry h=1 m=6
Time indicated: h=10 m=0
